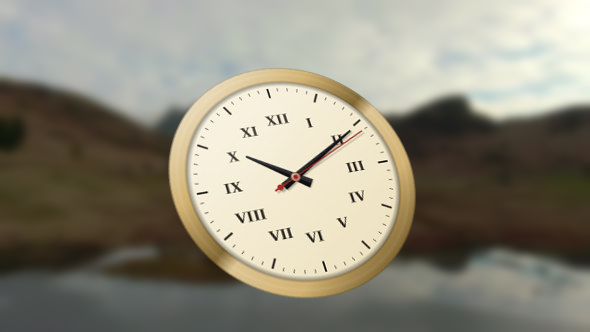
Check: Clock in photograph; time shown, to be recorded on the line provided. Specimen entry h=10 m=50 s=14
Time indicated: h=10 m=10 s=11
